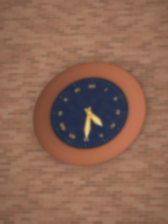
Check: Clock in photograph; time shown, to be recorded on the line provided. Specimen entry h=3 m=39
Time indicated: h=4 m=30
